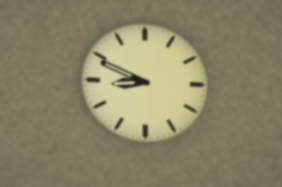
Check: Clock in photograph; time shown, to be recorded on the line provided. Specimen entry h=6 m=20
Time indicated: h=8 m=49
